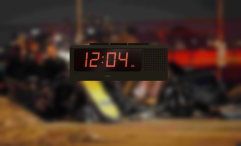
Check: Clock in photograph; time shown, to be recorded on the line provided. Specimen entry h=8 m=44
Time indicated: h=12 m=4
